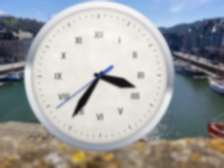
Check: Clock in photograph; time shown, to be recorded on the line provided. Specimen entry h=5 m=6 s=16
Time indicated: h=3 m=35 s=39
